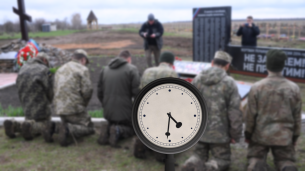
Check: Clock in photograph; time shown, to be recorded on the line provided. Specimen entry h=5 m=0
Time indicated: h=4 m=31
